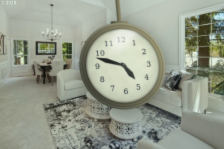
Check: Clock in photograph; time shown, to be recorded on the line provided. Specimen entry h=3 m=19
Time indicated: h=4 m=48
